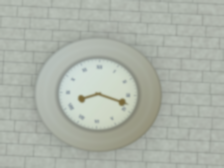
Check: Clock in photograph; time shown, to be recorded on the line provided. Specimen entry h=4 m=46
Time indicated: h=8 m=18
